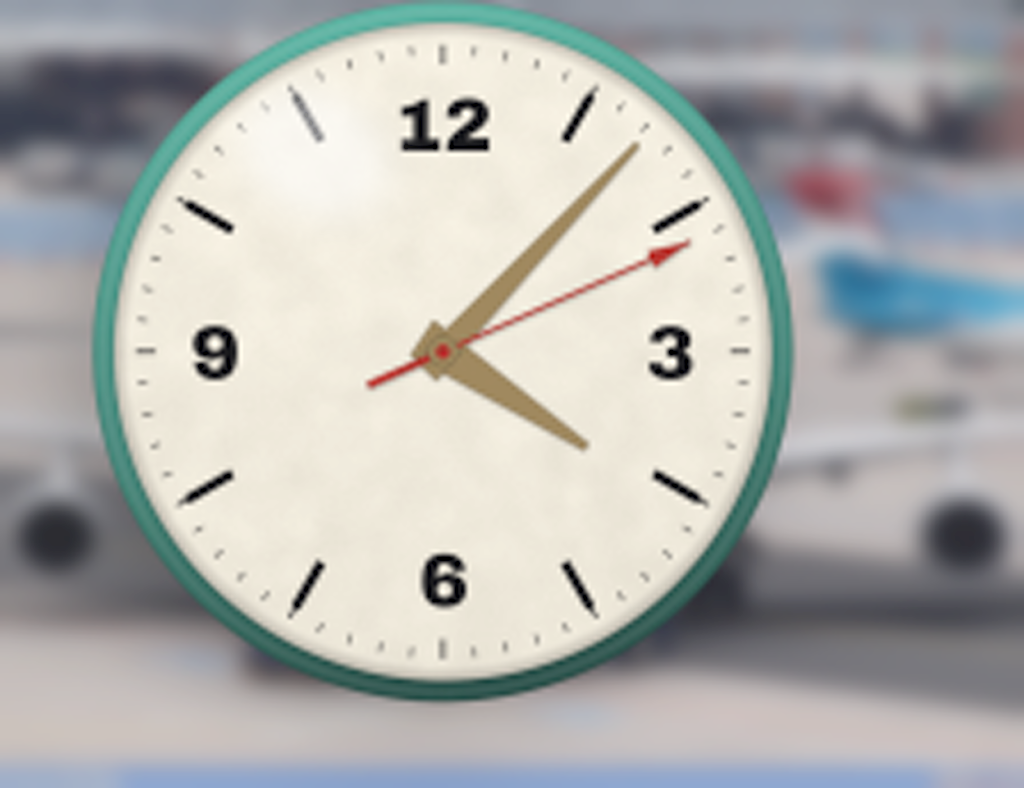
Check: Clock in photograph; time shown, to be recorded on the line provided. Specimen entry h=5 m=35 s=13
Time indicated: h=4 m=7 s=11
